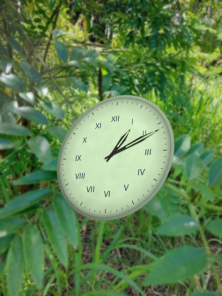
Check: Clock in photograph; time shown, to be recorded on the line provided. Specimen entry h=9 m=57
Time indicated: h=1 m=11
